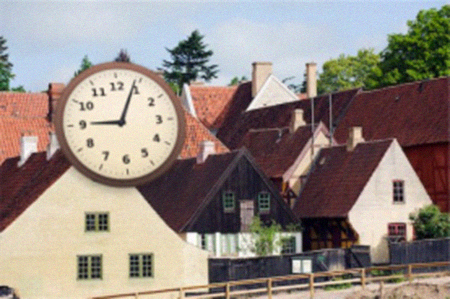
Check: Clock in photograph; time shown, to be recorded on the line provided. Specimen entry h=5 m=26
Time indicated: h=9 m=4
